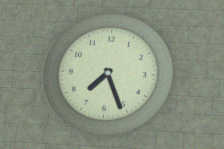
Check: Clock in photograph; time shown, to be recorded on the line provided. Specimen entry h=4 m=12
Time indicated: h=7 m=26
